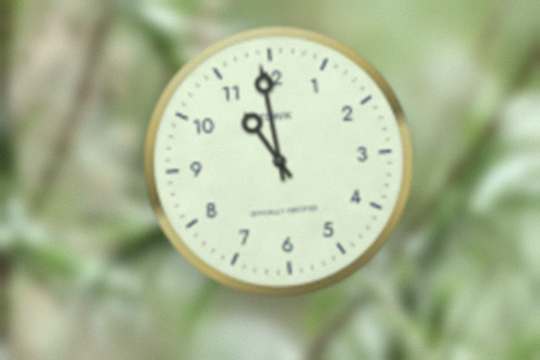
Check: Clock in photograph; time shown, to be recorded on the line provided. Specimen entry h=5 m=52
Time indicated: h=10 m=59
